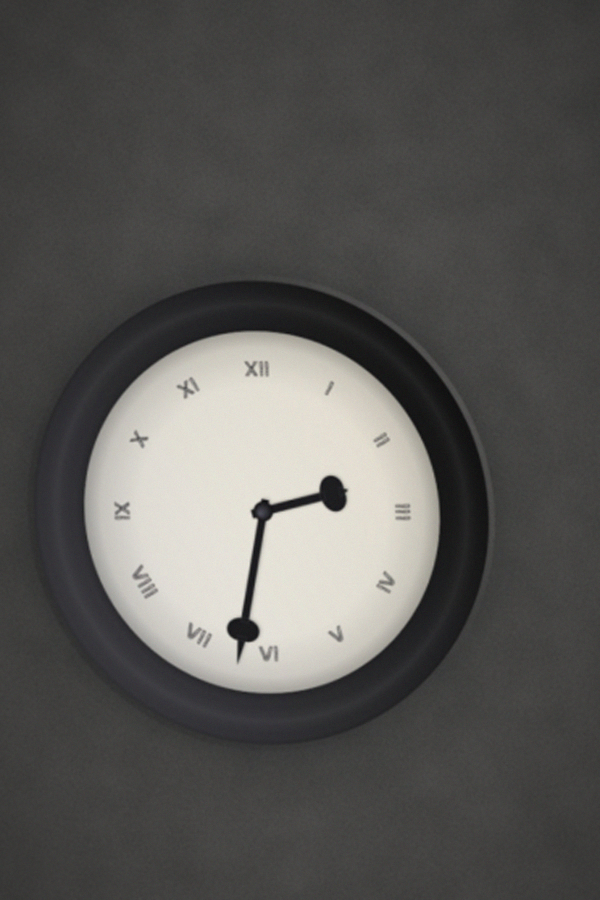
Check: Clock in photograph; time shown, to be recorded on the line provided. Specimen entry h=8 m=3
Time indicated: h=2 m=32
